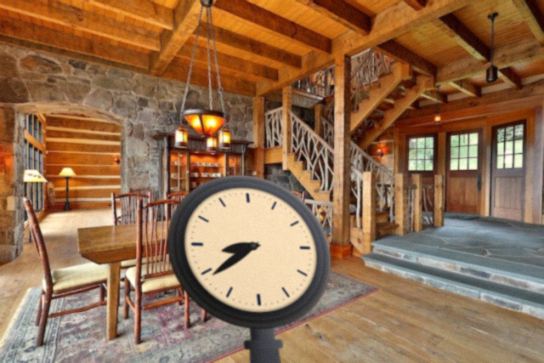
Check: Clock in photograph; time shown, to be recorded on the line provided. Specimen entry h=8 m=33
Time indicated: h=8 m=39
